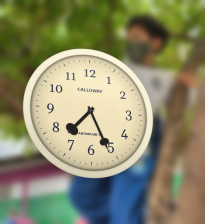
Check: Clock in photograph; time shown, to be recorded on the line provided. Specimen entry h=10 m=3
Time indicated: h=7 m=26
